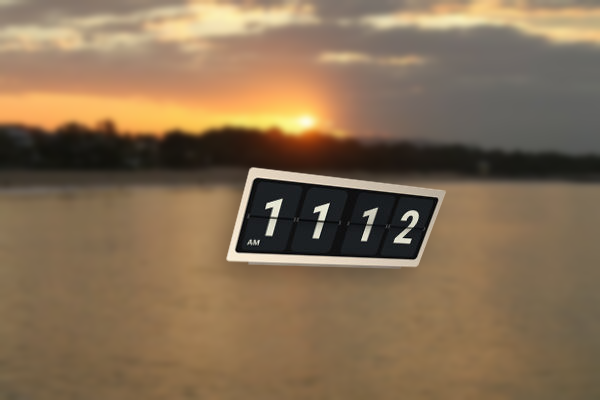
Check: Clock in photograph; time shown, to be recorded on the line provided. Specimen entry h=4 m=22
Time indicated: h=11 m=12
